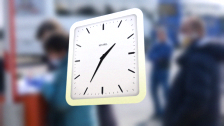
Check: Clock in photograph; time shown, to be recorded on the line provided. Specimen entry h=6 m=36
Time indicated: h=1 m=35
